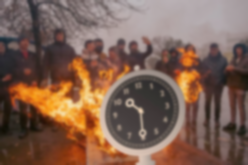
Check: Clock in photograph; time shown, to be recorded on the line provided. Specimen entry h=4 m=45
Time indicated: h=10 m=30
